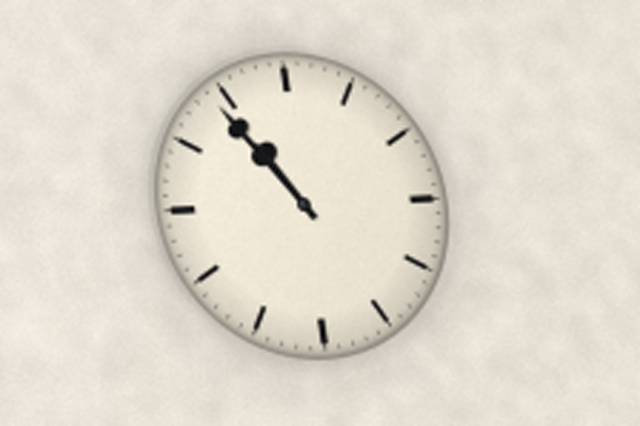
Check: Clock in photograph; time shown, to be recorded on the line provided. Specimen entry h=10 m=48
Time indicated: h=10 m=54
